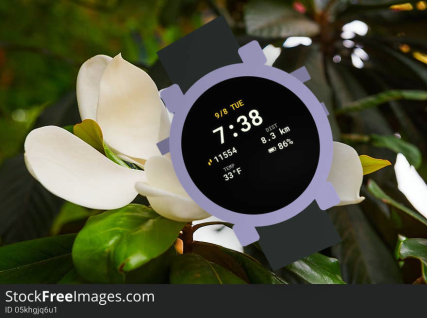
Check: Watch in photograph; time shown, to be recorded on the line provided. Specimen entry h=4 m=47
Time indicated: h=7 m=38
